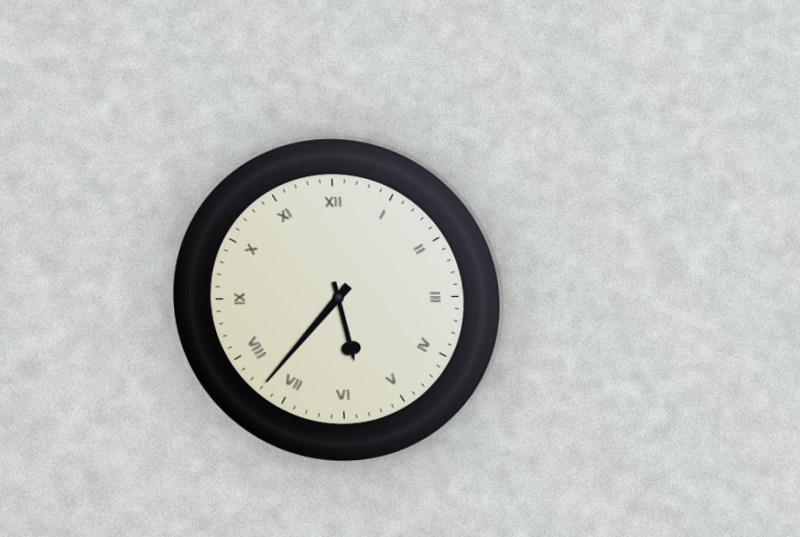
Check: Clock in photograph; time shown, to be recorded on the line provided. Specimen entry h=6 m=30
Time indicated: h=5 m=37
